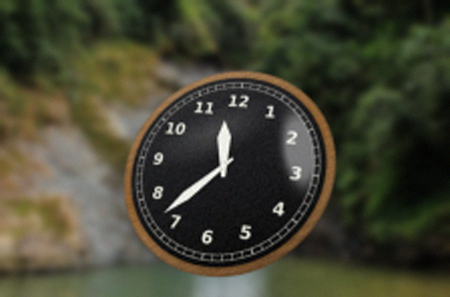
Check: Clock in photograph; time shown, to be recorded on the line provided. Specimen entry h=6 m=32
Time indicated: h=11 m=37
